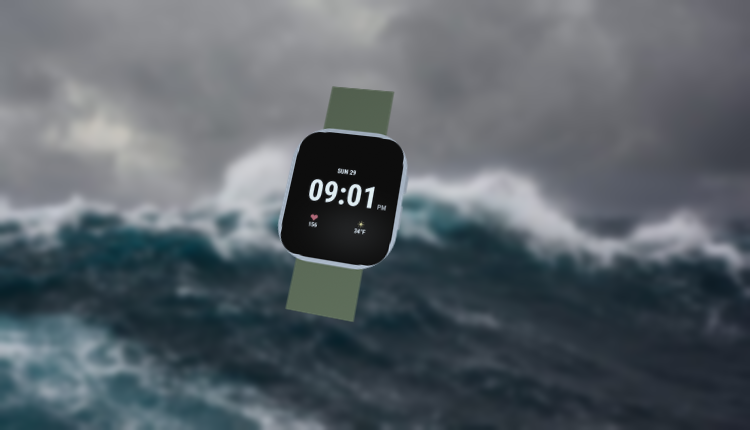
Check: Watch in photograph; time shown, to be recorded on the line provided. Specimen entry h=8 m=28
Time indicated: h=9 m=1
